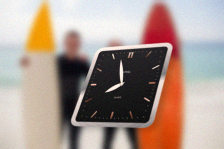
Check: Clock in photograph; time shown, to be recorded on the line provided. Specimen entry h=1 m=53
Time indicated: h=7 m=57
